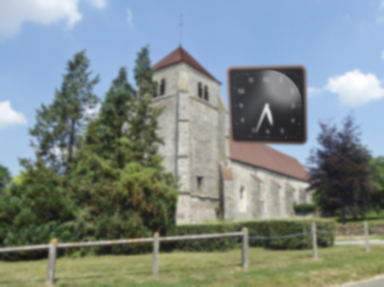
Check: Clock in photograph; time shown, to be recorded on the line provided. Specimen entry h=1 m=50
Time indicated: h=5 m=34
